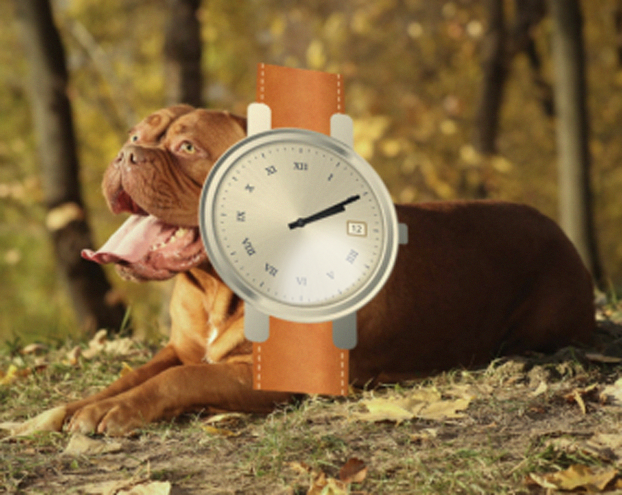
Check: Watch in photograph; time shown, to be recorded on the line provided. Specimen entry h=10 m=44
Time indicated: h=2 m=10
